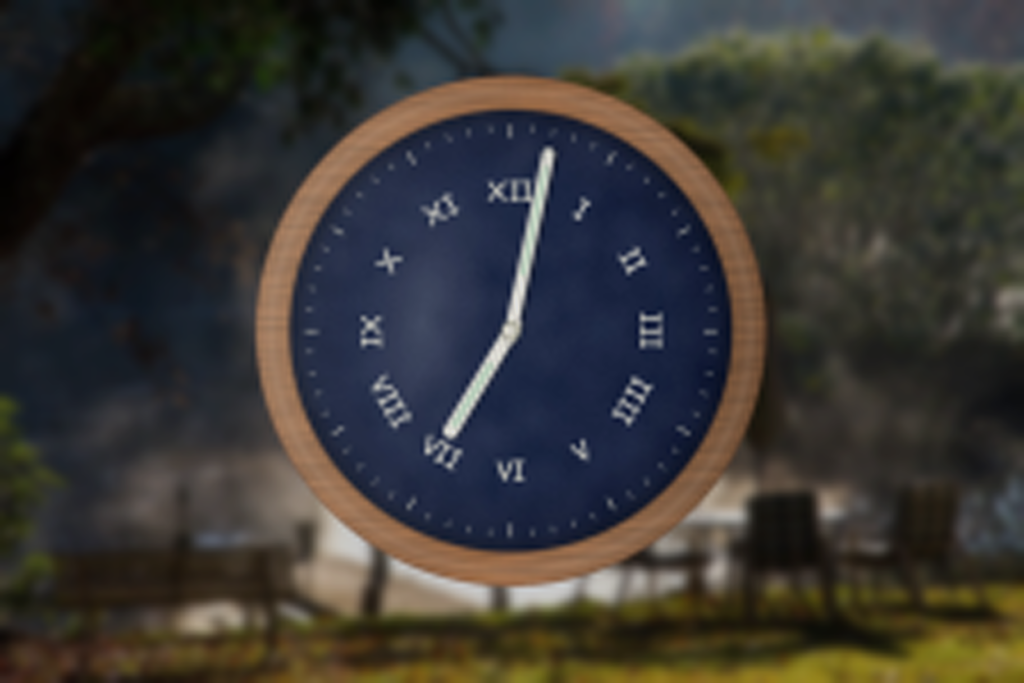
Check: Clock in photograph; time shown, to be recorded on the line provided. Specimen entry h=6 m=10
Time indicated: h=7 m=2
